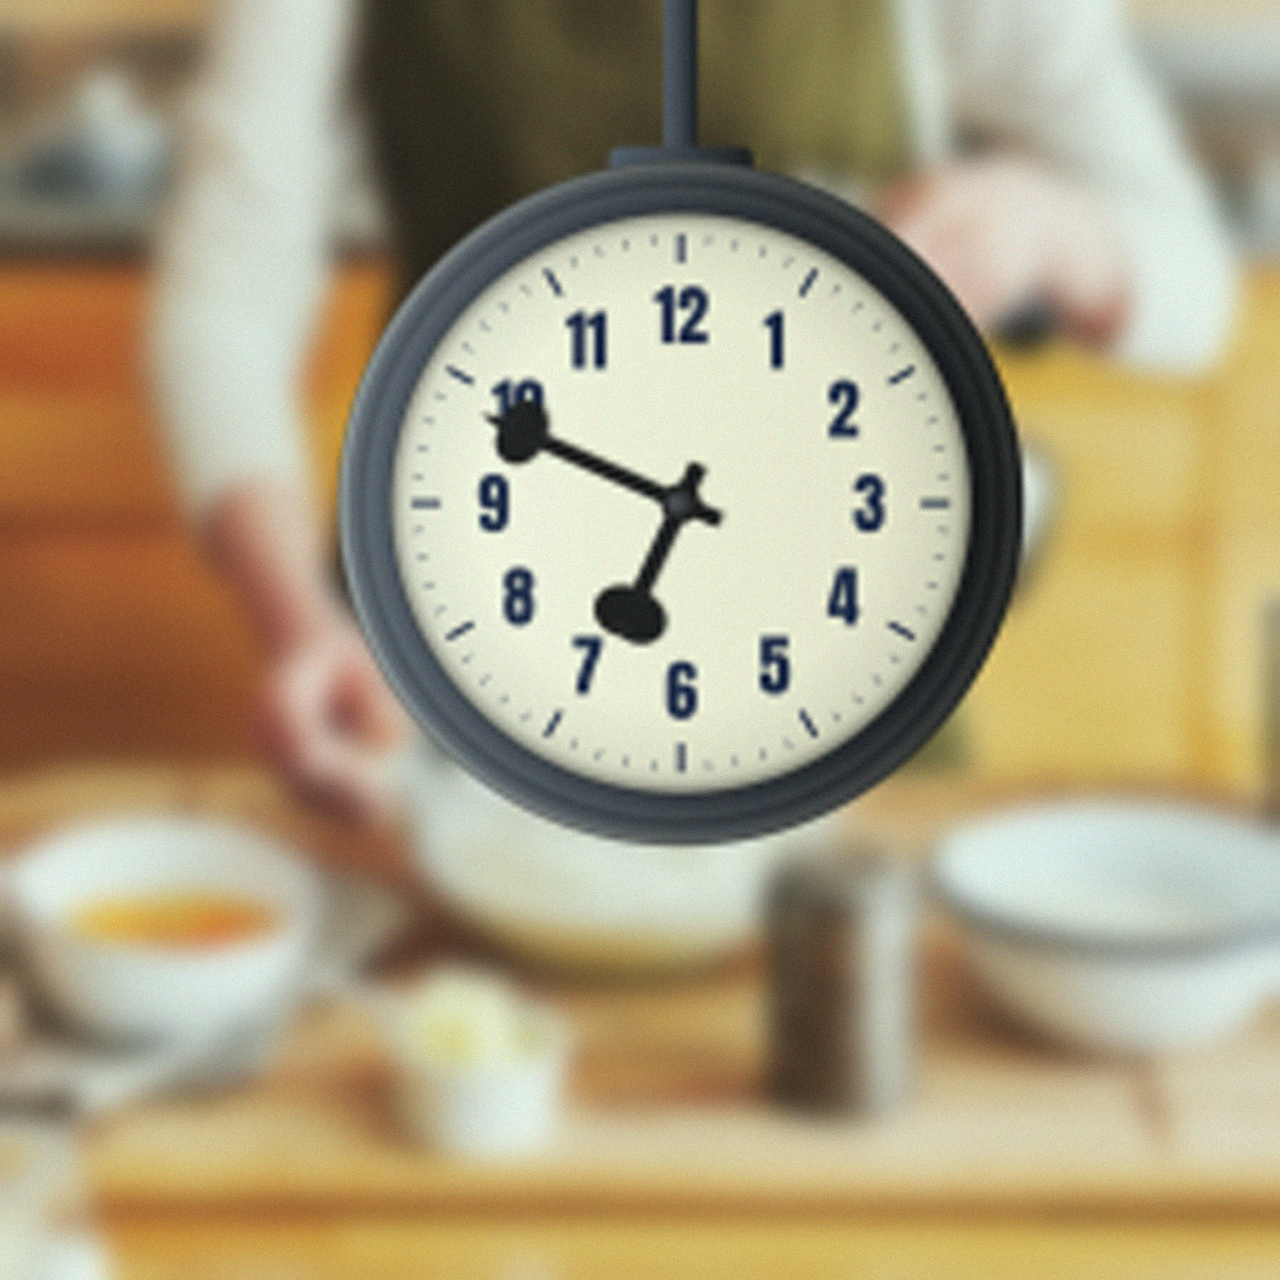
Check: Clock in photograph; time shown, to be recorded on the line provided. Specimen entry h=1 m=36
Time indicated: h=6 m=49
